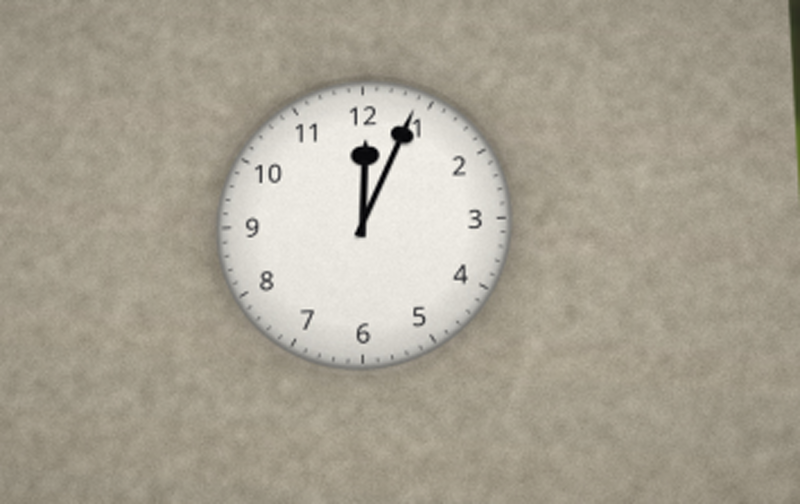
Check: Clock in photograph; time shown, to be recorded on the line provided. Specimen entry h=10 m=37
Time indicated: h=12 m=4
